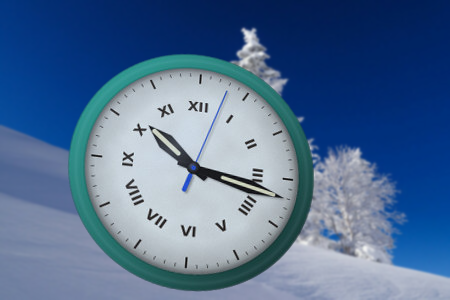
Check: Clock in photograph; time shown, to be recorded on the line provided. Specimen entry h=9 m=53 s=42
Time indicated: h=10 m=17 s=3
